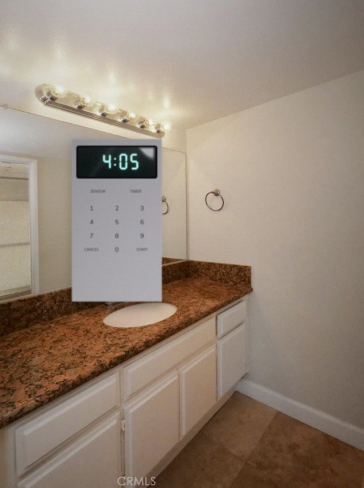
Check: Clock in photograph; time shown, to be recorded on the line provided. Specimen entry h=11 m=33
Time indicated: h=4 m=5
